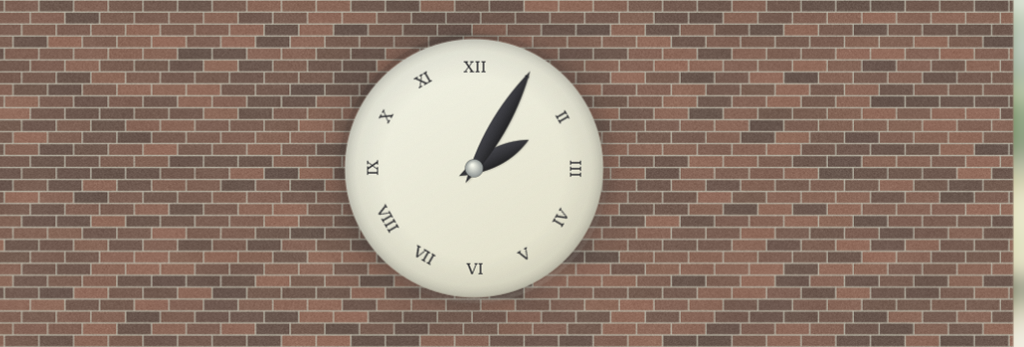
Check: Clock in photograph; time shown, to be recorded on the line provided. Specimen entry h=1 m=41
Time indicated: h=2 m=5
